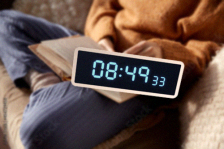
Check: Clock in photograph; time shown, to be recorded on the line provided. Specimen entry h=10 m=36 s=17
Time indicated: h=8 m=49 s=33
